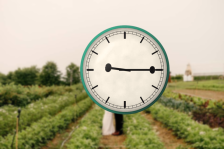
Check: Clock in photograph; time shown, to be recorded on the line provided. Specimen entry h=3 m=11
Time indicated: h=9 m=15
